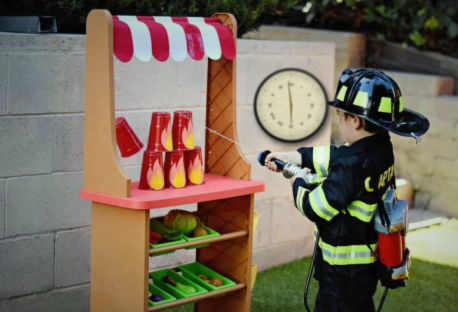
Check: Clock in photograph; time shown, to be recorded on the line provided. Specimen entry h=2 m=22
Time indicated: h=5 m=59
